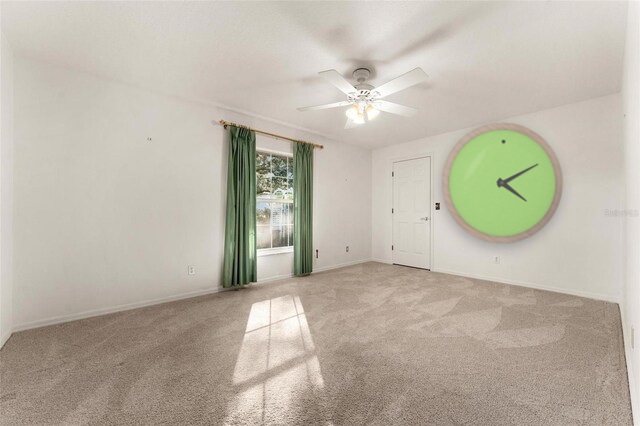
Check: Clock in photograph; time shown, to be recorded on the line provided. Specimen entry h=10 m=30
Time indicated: h=4 m=10
